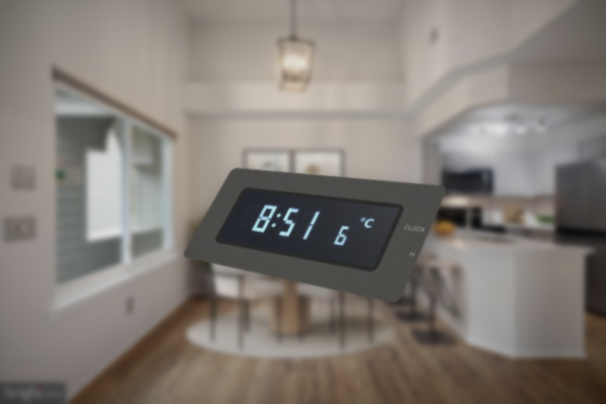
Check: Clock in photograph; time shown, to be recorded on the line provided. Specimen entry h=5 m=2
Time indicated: h=8 m=51
